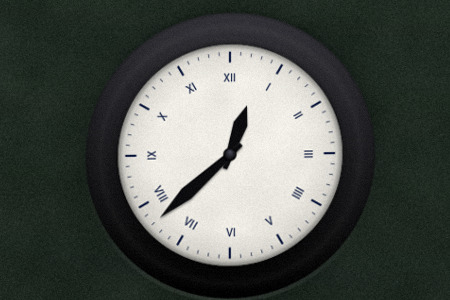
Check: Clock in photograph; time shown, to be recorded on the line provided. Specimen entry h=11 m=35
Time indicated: h=12 m=38
